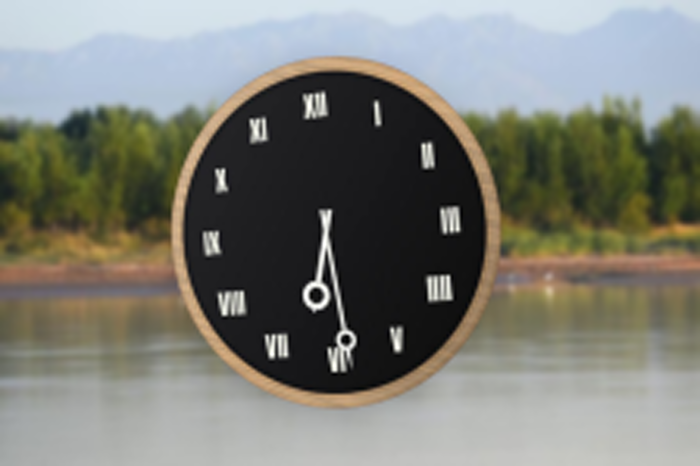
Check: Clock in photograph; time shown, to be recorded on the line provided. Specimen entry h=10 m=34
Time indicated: h=6 m=29
